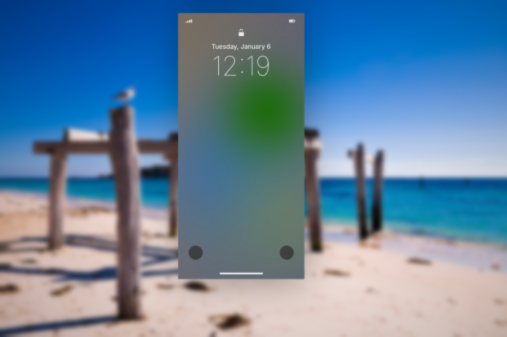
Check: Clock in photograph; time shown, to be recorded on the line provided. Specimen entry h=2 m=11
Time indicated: h=12 m=19
